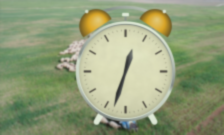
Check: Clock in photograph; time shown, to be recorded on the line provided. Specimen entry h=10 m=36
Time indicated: h=12 m=33
